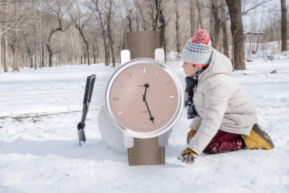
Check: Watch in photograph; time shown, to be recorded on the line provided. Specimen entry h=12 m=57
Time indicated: h=12 m=27
